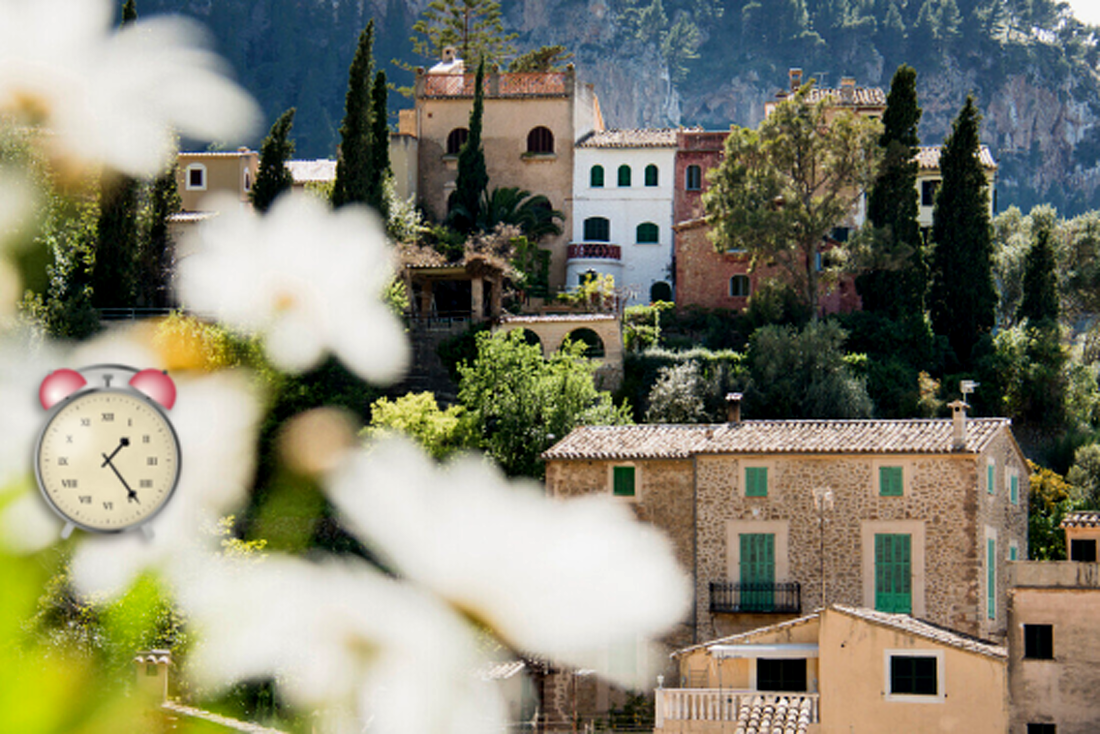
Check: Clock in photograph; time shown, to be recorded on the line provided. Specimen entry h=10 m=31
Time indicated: h=1 m=24
